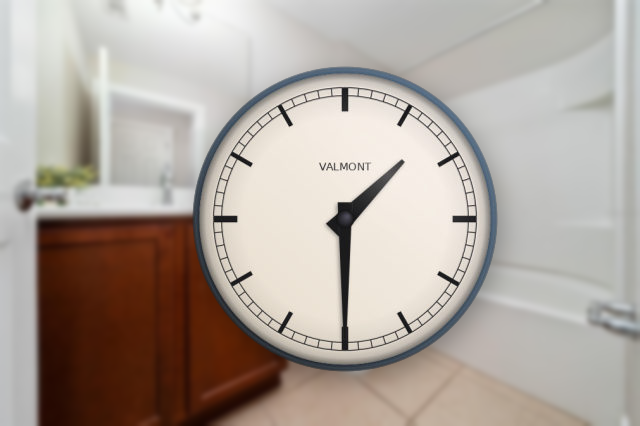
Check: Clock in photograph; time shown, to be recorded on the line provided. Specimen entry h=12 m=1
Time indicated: h=1 m=30
